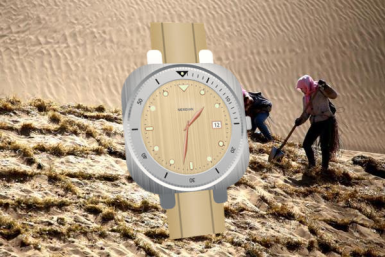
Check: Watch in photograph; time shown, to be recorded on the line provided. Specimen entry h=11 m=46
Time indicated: h=1 m=32
